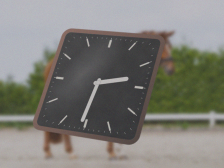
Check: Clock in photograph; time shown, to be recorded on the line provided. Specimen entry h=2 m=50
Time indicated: h=2 m=31
